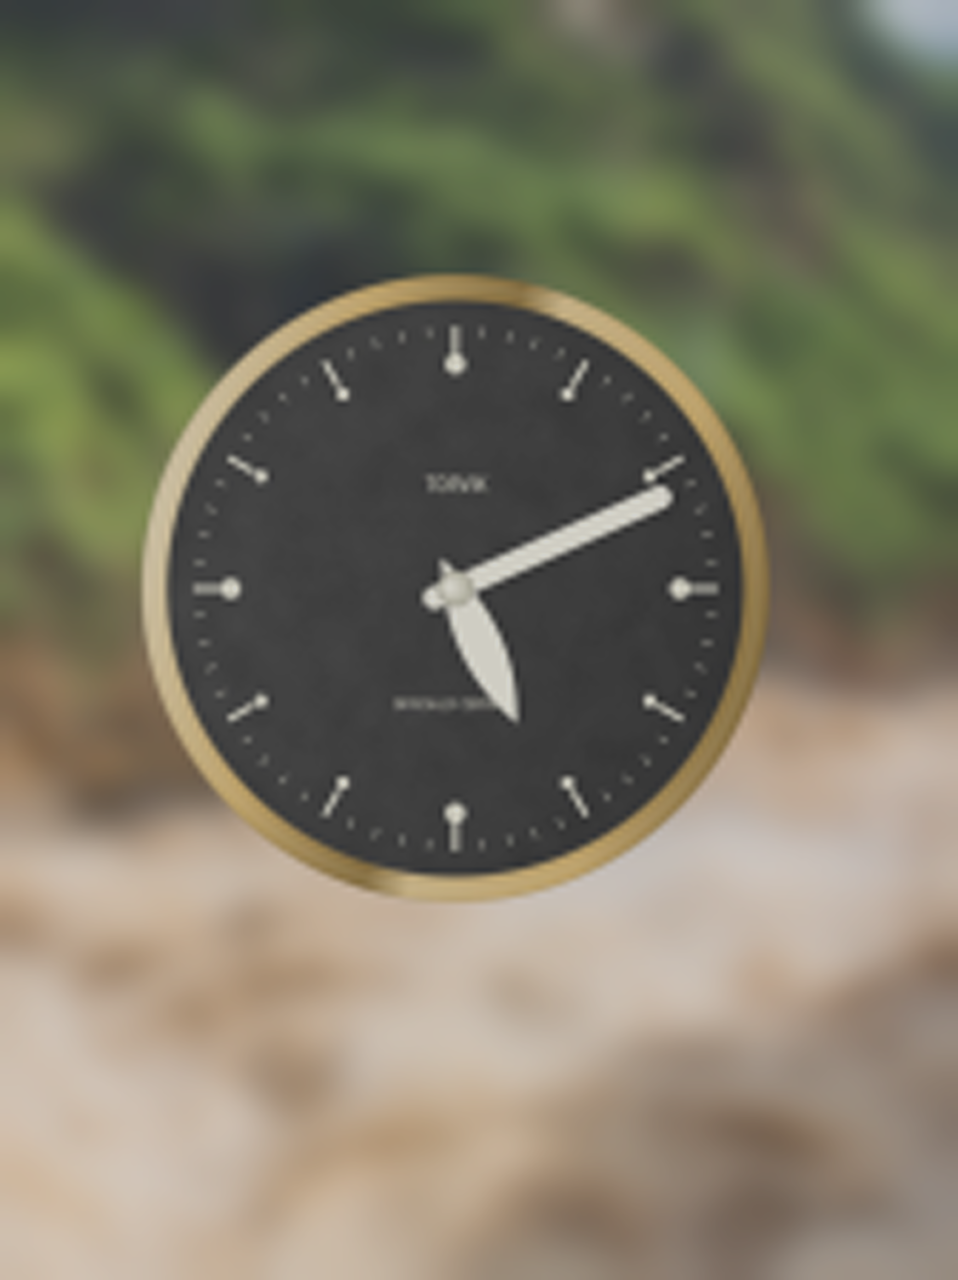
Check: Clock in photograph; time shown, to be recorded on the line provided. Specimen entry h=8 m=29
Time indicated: h=5 m=11
